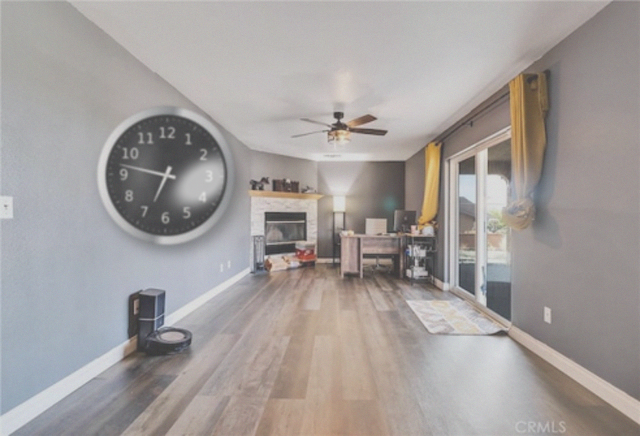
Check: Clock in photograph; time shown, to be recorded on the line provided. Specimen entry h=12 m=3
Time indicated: h=6 m=47
